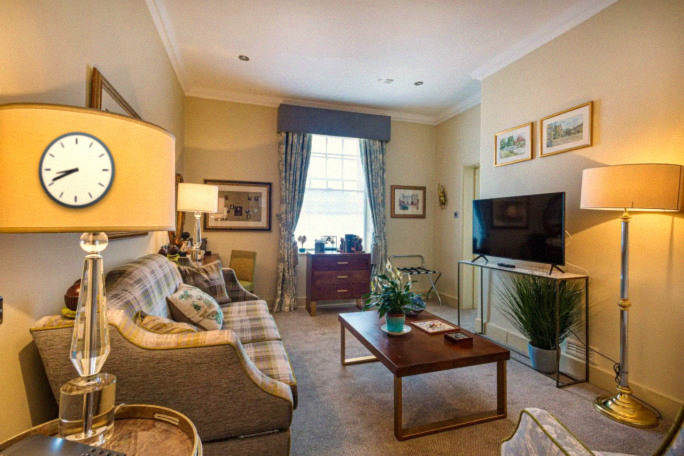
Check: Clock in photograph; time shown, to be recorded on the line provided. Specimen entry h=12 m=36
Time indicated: h=8 m=41
